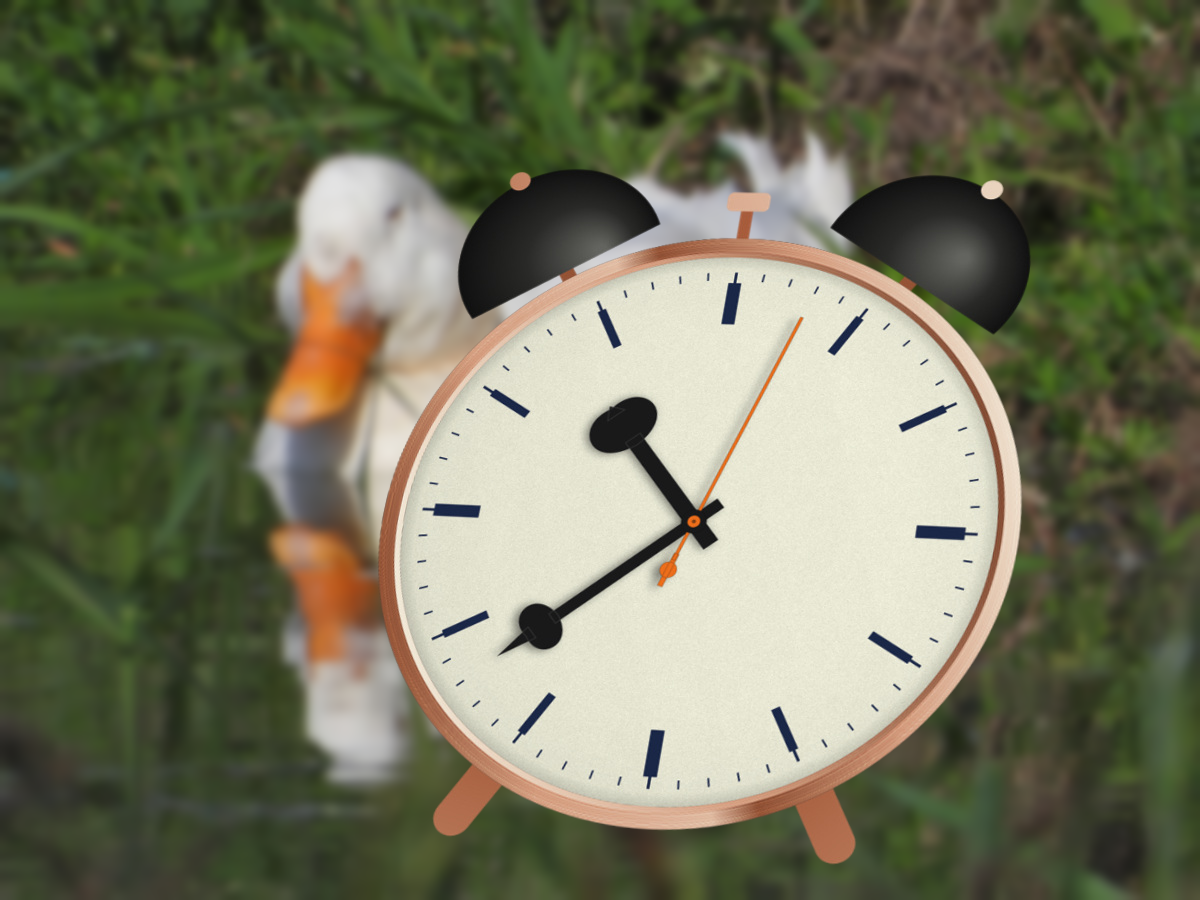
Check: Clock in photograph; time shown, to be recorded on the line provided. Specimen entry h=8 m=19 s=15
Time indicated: h=10 m=38 s=3
